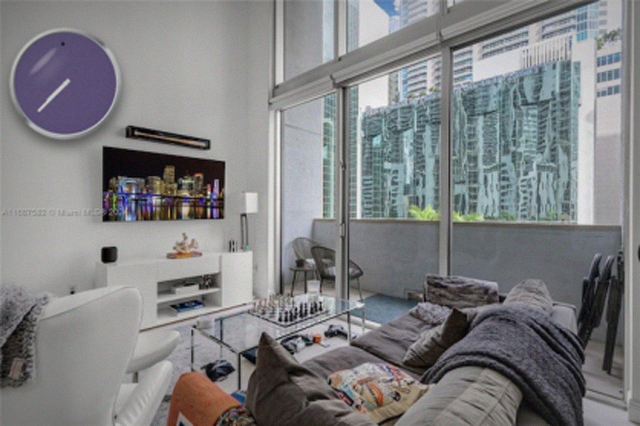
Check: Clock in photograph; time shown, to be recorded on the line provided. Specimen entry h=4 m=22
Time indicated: h=7 m=38
